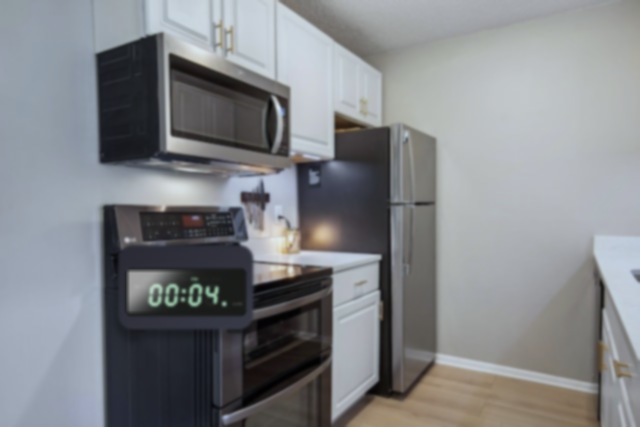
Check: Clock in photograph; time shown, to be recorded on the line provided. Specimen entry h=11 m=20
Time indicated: h=0 m=4
